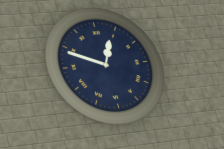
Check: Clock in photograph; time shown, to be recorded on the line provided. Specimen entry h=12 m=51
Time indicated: h=12 m=49
